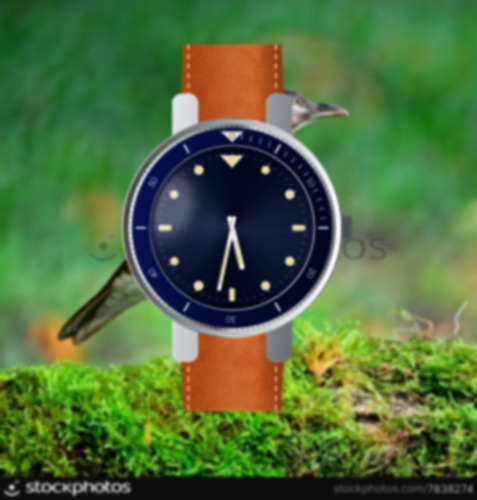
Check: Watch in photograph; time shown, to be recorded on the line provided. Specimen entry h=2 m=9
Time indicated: h=5 m=32
